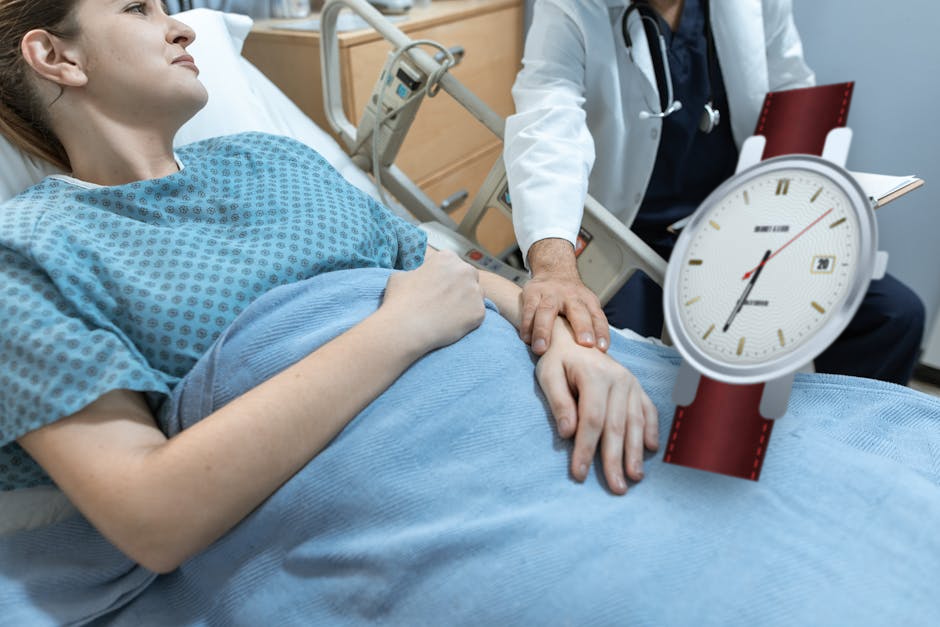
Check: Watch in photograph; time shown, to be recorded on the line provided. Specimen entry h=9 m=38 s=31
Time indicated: h=6 m=33 s=8
